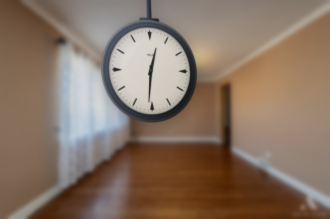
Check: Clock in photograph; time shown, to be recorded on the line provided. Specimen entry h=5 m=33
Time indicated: h=12 m=31
